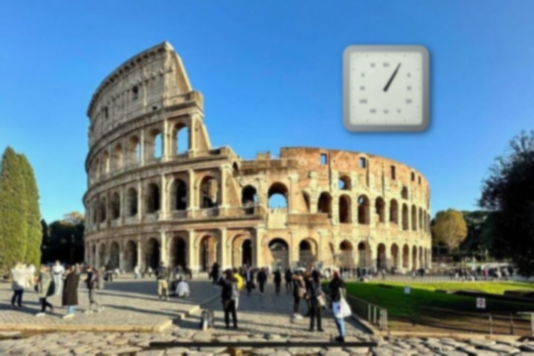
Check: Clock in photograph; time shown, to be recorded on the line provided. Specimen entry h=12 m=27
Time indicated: h=1 m=5
